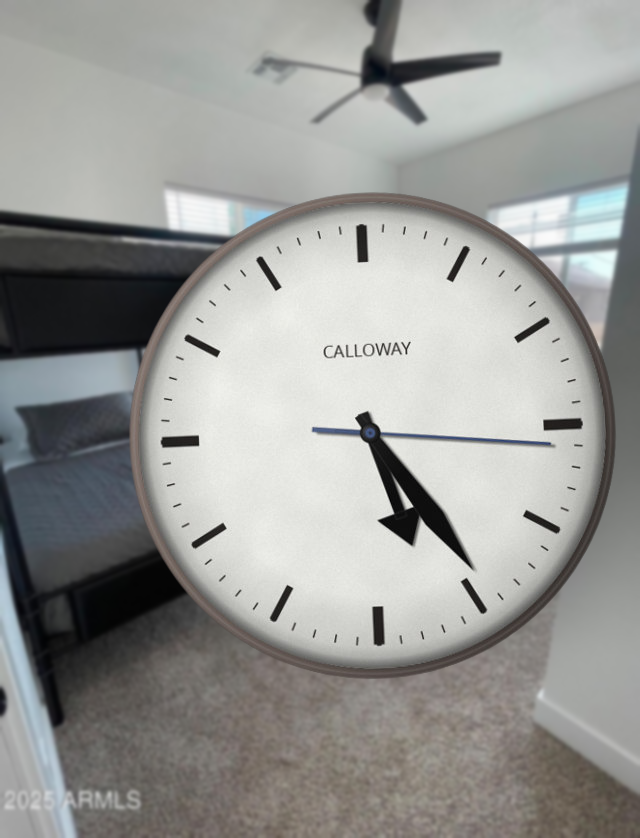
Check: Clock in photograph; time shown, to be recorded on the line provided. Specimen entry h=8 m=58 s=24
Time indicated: h=5 m=24 s=16
